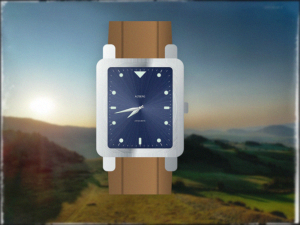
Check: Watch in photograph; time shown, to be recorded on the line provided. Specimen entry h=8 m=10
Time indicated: h=7 m=43
